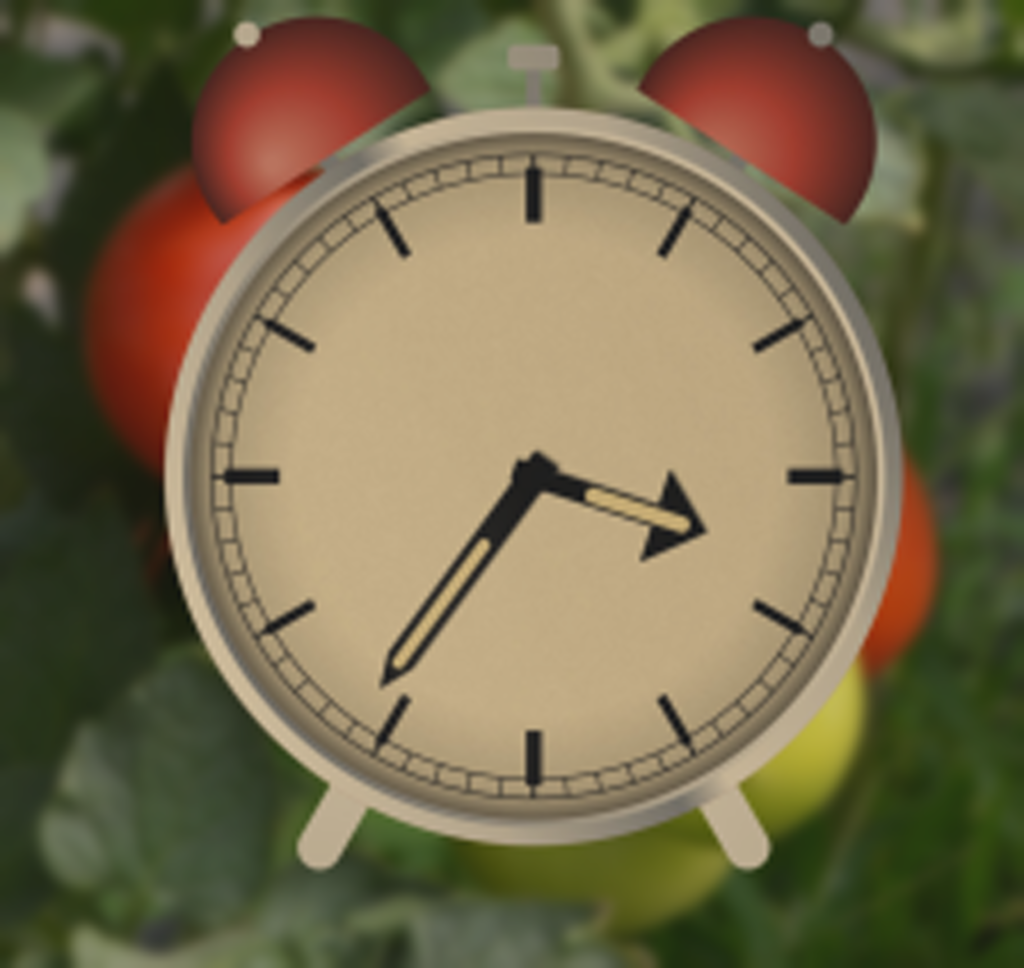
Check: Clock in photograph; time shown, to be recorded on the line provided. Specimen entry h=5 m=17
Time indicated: h=3 m=36
